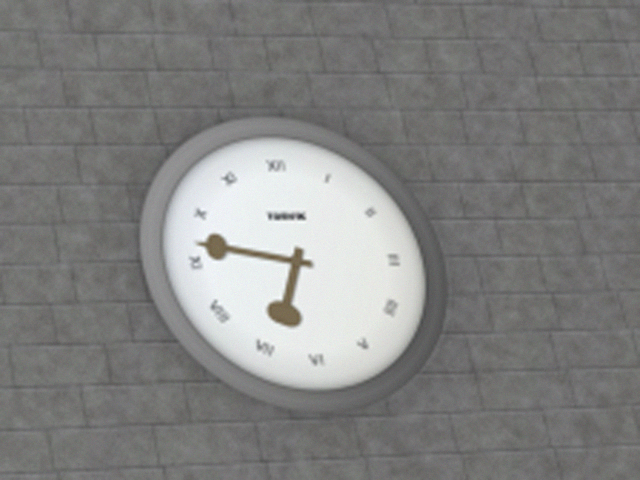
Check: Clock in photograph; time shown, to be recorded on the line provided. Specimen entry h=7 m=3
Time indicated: h=6 m=47
